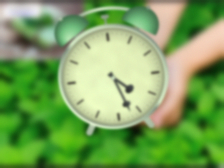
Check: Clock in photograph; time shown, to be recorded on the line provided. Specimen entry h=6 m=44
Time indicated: h=4 m=27
